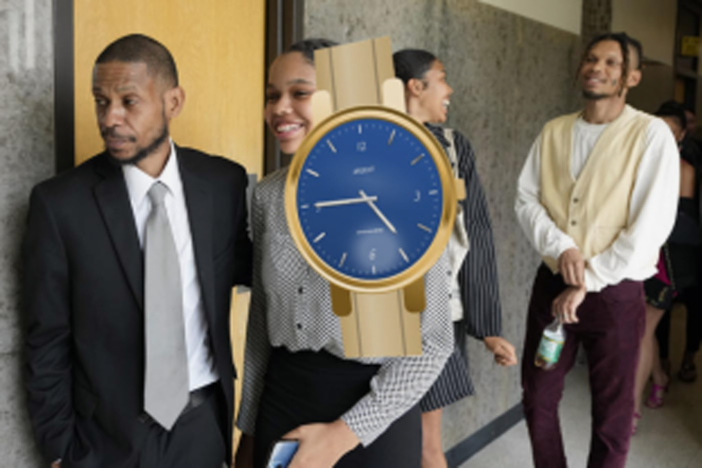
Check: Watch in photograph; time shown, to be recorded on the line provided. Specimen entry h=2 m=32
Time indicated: h=4 m=45
